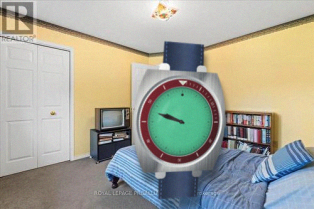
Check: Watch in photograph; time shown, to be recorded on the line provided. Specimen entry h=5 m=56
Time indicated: h=9 m=48
